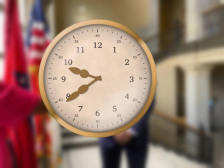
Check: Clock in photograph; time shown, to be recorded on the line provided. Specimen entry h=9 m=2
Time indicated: h=9 m=39
